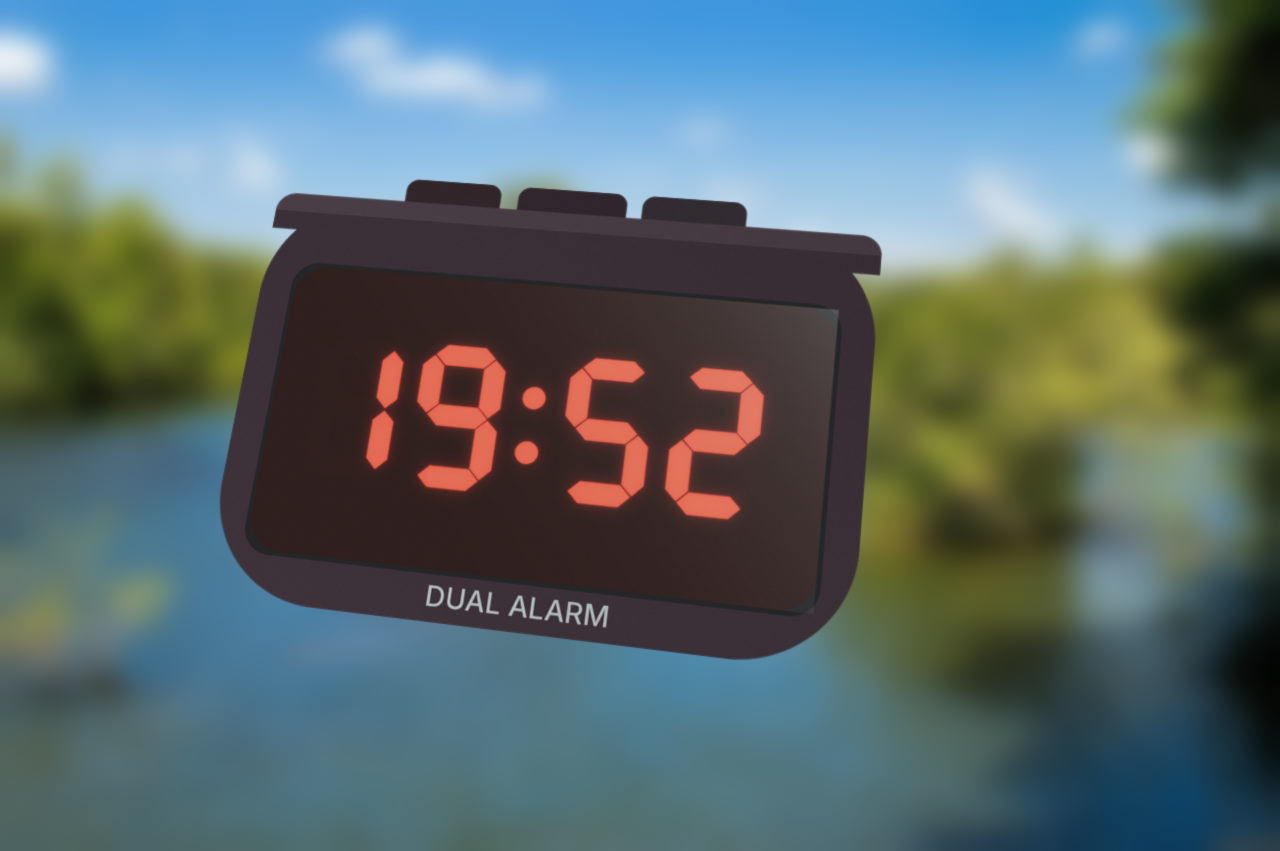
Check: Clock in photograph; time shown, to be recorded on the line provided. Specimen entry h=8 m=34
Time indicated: h=19 m=52
